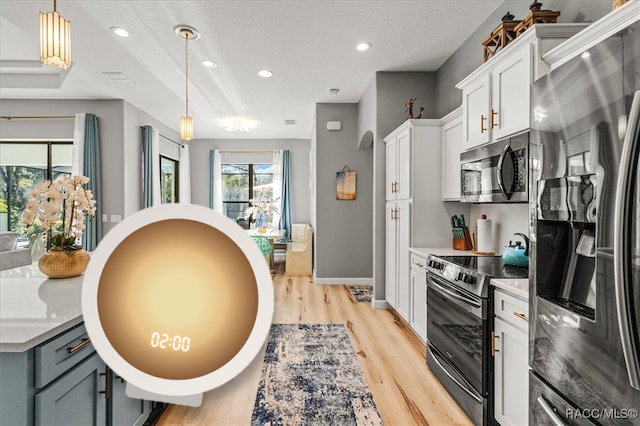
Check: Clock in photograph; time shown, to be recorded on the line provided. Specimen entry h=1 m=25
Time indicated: h=2 m=0
